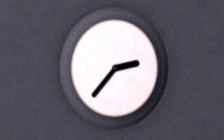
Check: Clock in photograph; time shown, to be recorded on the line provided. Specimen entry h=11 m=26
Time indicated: h=2 m=37
